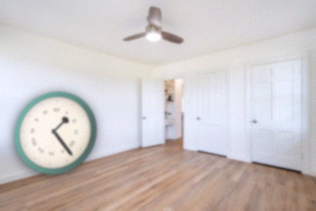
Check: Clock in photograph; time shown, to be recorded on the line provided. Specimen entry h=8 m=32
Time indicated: h=1 m=23
